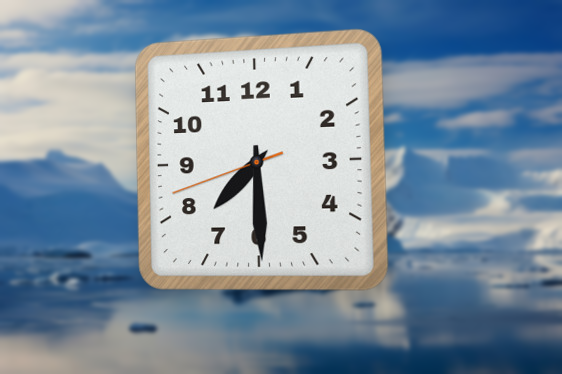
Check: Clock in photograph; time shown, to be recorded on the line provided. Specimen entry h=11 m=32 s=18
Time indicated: h=7 m=29 s=42
